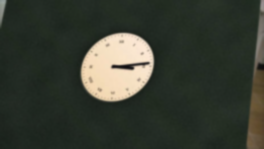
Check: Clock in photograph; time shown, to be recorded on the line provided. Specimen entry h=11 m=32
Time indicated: h=3 m=14
